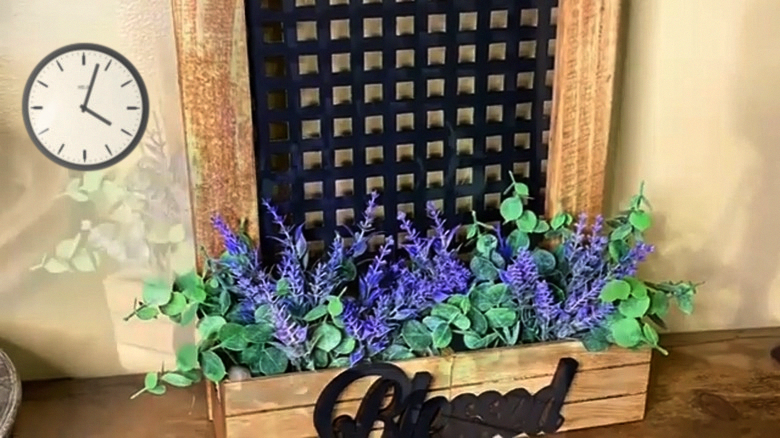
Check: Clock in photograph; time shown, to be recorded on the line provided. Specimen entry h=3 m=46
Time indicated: h=4 m=3
